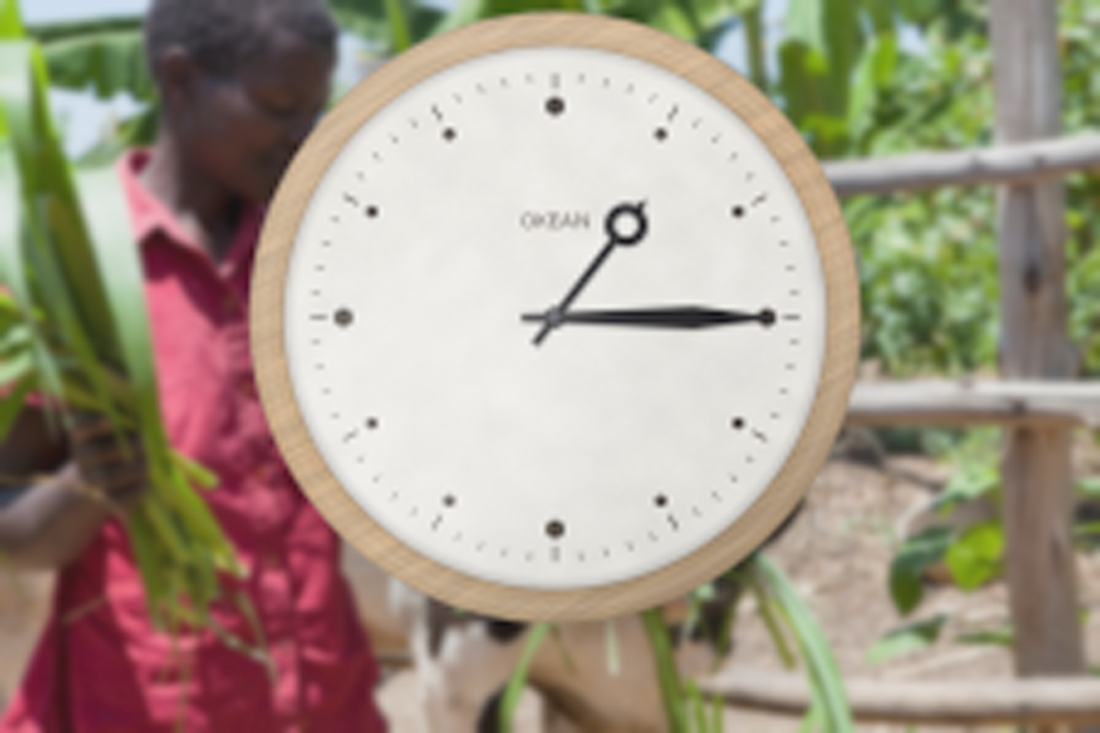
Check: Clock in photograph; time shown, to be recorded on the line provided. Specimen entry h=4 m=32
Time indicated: h=1 m=15
